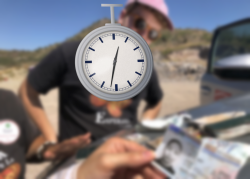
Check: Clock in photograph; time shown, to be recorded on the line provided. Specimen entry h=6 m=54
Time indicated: h=12 m=32
